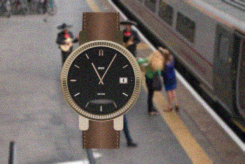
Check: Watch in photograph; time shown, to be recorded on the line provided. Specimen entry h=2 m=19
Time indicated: h=11 m=5
